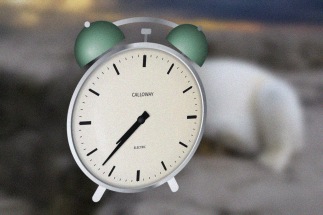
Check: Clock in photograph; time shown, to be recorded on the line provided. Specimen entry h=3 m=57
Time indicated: h=7 m=37
